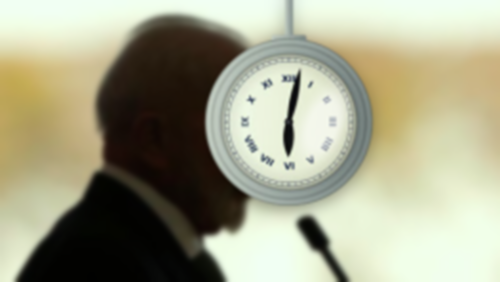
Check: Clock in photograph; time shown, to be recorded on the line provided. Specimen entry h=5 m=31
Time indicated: h=6 m=2
